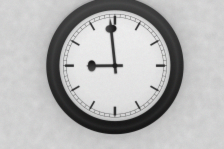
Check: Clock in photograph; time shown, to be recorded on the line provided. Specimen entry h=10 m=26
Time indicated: h=8 m=59
